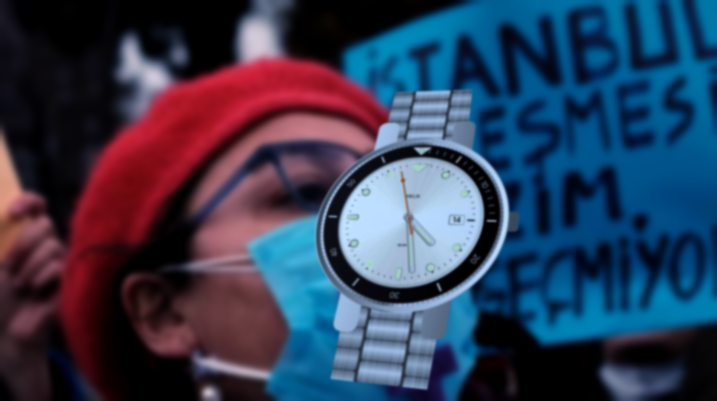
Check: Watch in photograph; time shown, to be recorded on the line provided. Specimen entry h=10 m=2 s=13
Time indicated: h=4 m=27 s=57
